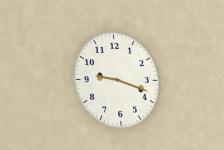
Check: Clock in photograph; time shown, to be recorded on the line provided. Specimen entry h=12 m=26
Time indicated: h=9 m=18
